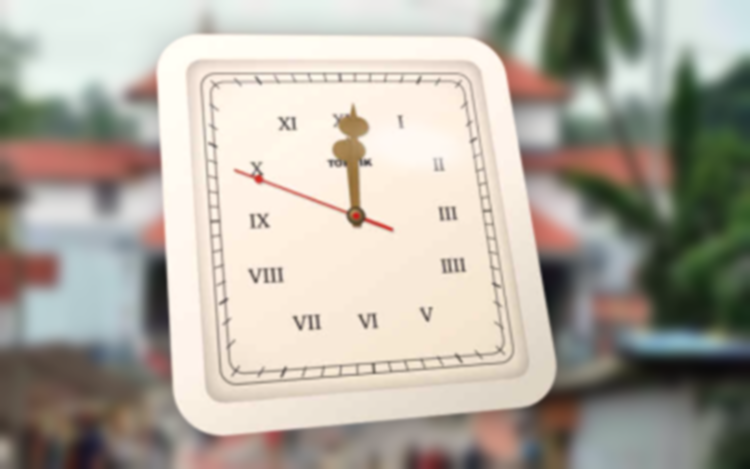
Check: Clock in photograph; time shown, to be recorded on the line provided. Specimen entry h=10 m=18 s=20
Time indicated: h=12 m=0 s=49
